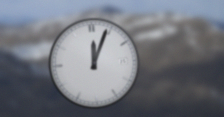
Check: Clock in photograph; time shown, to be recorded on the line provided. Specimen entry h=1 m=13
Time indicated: h=12 m=4
